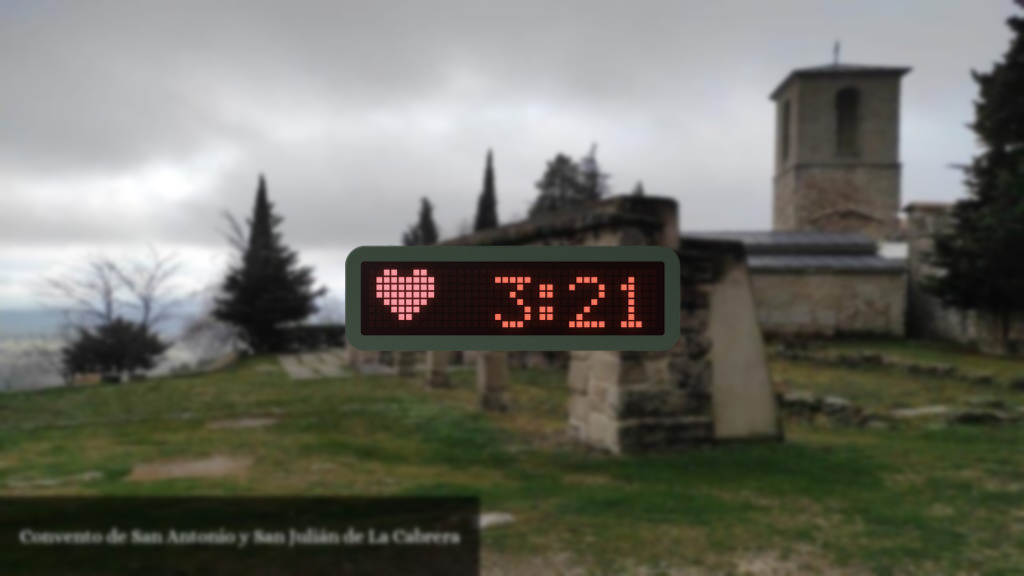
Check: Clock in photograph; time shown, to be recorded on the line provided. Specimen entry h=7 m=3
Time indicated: h=3 m=21
